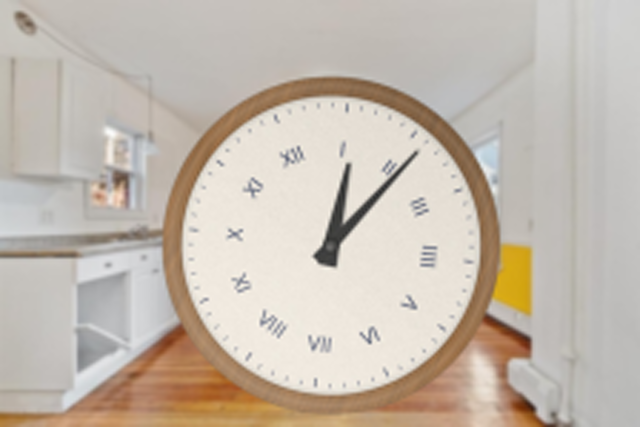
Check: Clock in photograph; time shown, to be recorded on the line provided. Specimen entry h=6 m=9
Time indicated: h=1 m=11
